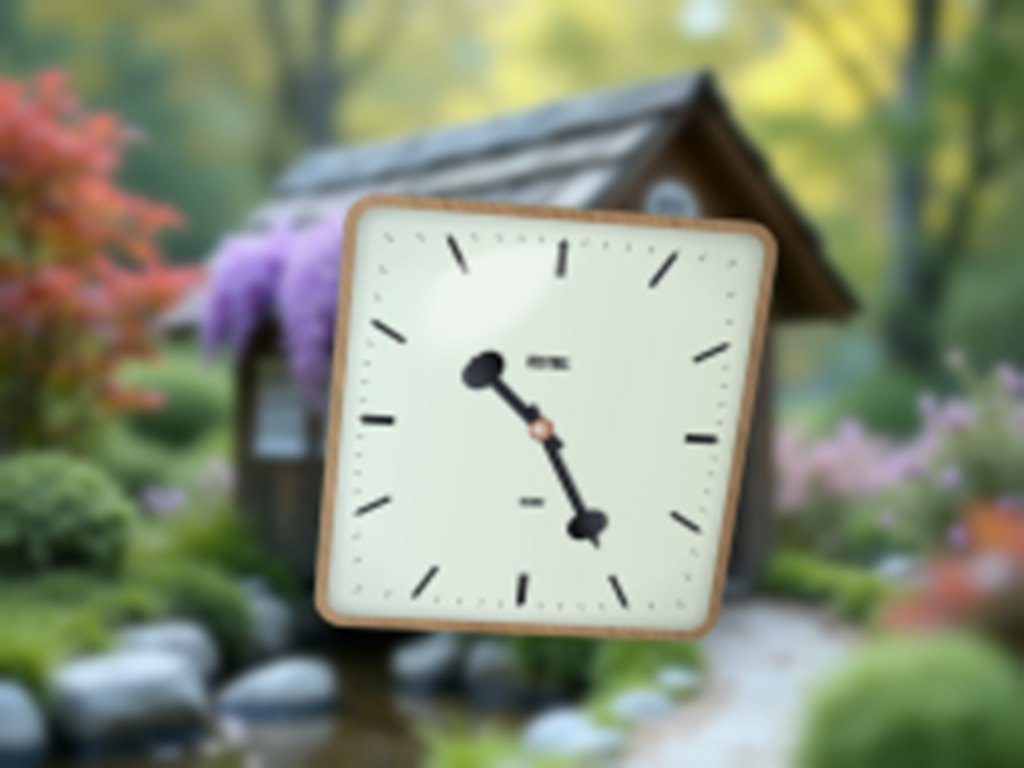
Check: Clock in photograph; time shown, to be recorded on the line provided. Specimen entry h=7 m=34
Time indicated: h=10 m=25
